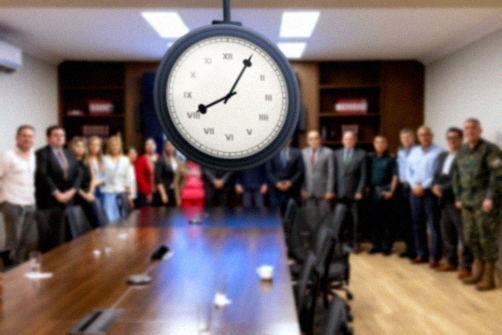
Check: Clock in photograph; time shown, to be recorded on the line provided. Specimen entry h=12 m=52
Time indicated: h=8 m=5
